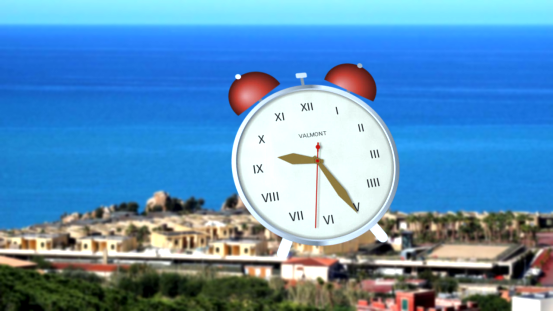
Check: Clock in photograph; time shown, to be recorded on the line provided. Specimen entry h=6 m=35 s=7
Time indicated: h=9 m=25 s=32
